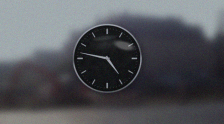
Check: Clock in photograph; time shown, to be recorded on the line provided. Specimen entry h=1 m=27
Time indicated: h=4 m=47
